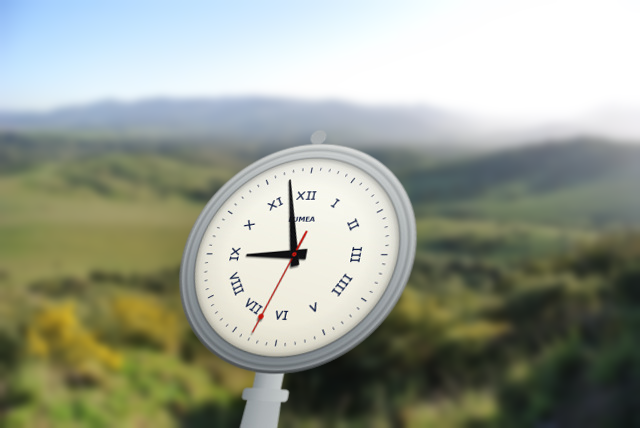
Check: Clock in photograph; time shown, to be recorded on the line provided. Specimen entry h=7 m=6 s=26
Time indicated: h=8 m=57 s=33
